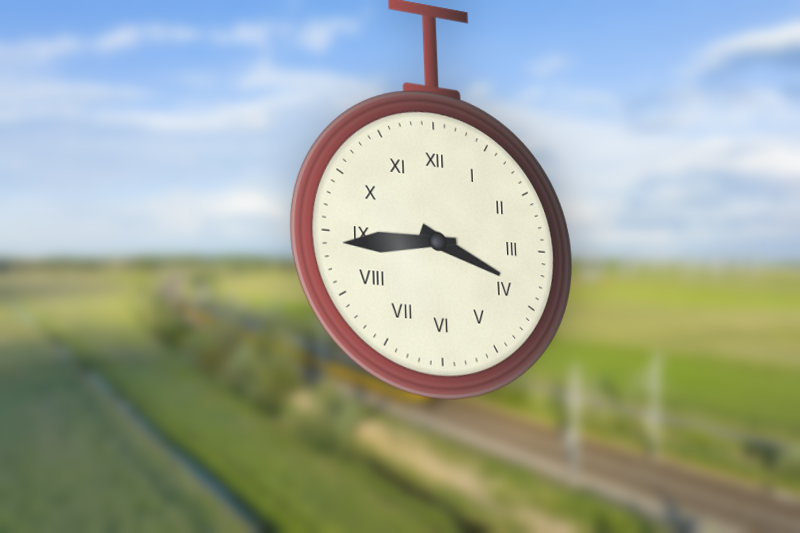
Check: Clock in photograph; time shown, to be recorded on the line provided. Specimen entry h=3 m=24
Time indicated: h=3 m=44
